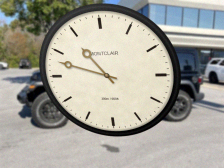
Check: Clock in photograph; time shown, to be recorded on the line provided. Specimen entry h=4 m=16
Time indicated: h=10 m=48
